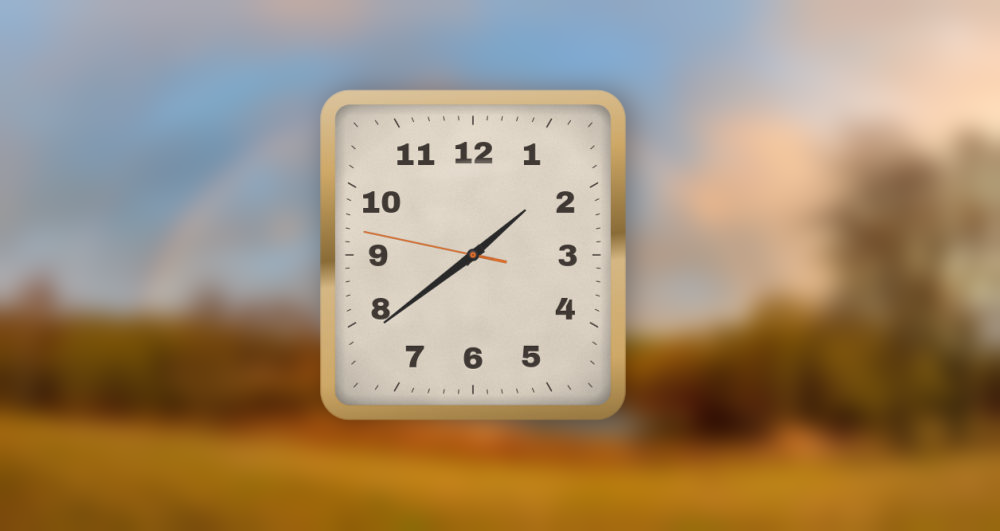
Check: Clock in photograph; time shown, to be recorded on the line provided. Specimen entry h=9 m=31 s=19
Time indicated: h=1 m=38 s=47
